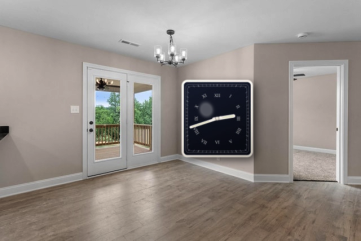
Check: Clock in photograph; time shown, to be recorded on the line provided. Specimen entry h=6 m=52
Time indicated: h=2 m=42
